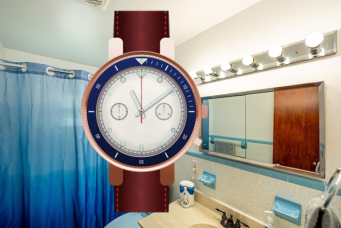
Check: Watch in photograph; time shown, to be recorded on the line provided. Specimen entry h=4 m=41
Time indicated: h=11 m=9
